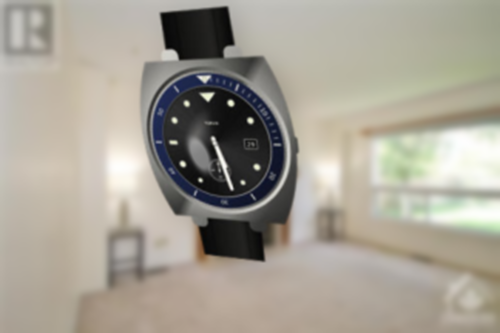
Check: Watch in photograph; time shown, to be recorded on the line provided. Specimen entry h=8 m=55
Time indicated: h=5 m=28
